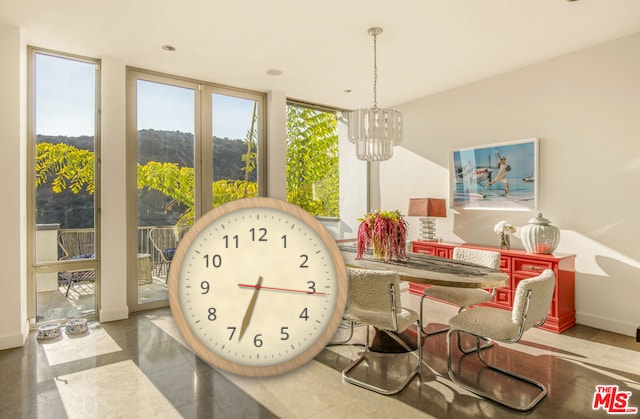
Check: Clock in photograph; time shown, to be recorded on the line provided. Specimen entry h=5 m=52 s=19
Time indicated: h=6 m=33 s=16
